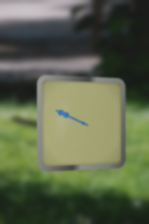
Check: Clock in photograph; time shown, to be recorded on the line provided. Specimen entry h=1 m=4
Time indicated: h=9 m=49
